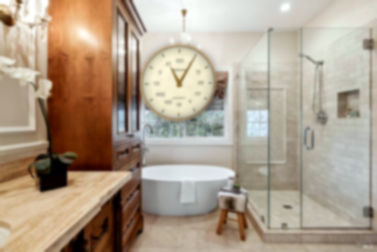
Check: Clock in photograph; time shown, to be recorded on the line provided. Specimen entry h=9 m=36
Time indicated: h=11 m=5
